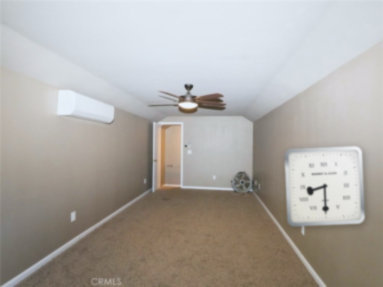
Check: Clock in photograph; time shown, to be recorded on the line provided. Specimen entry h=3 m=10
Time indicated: h=8 m=30
